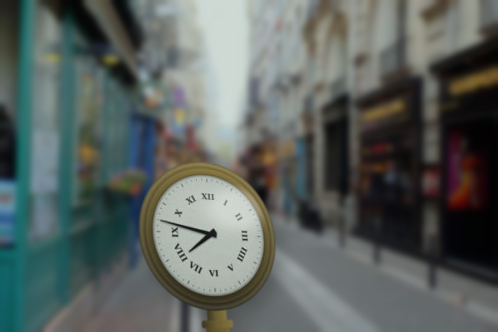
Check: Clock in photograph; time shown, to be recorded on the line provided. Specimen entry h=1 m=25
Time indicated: h=7 m=47
